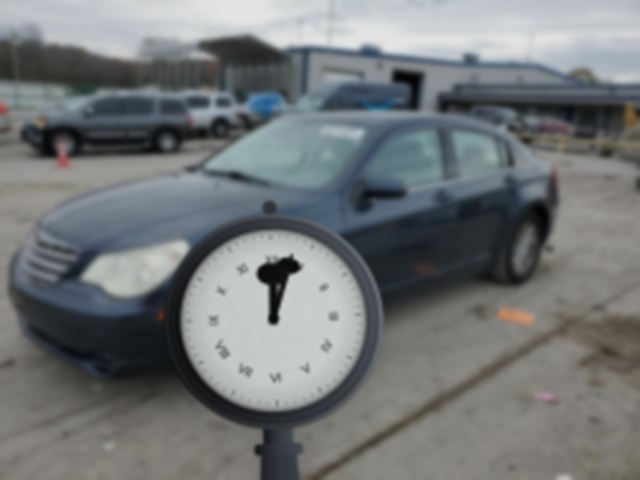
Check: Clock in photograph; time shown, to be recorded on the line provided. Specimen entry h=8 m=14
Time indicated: h=12 m=3
